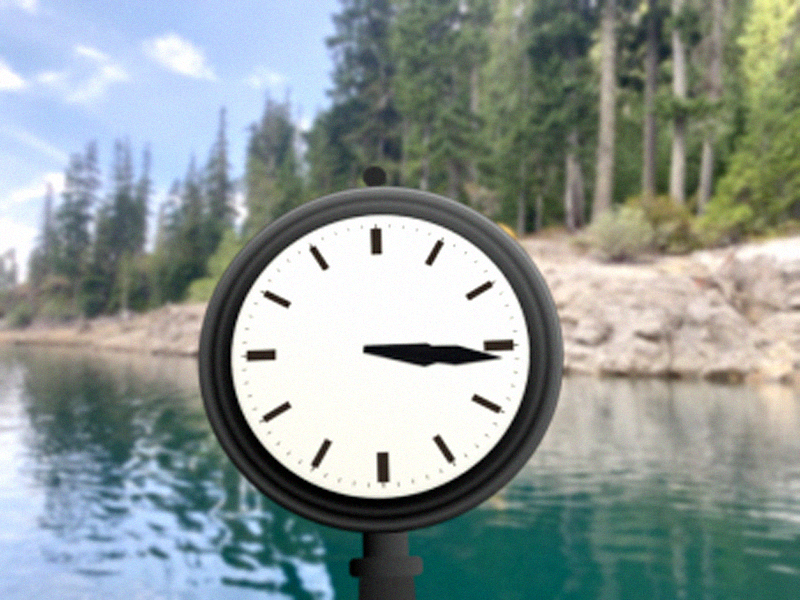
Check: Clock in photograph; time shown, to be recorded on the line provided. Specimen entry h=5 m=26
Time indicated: h=3 m=16
